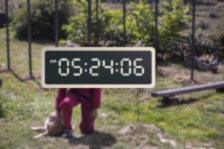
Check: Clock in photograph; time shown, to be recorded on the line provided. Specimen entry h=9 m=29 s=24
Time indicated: h=5 m=24 s=6
